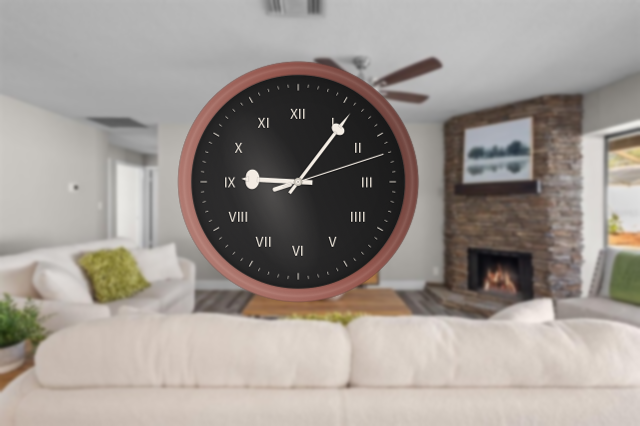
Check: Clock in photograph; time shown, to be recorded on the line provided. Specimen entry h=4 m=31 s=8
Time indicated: h=9 m=6 s=12
